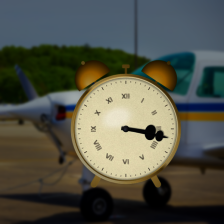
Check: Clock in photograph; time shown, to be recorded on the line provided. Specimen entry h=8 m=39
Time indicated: h=3 m=17
